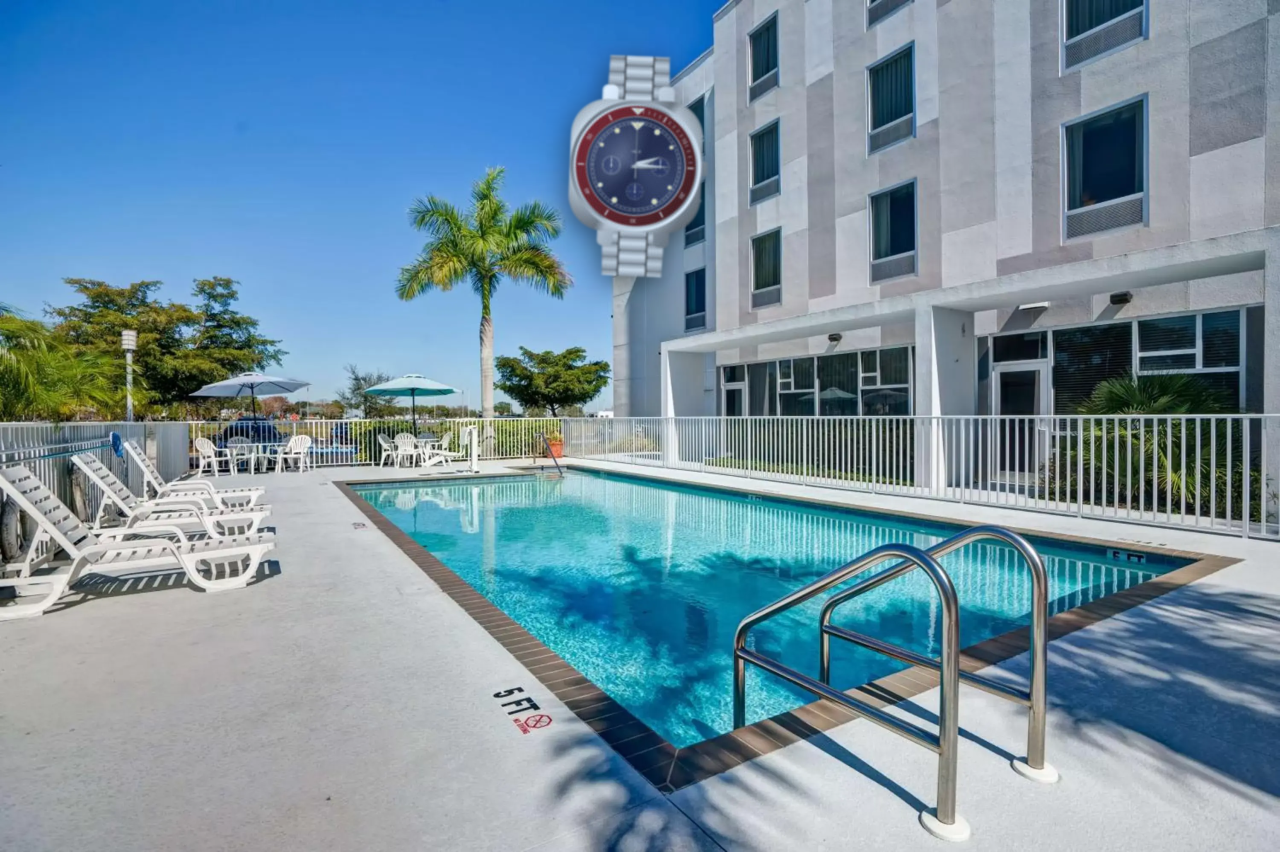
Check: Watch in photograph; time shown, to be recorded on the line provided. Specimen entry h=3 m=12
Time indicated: h=2 m=15
